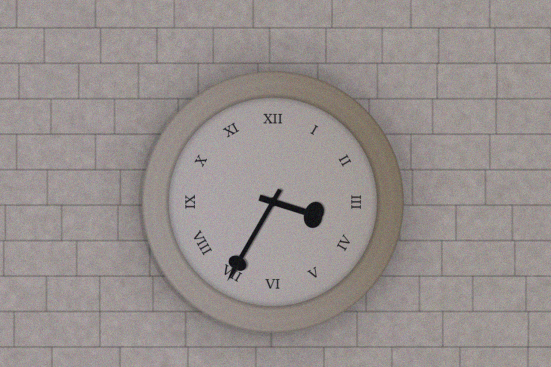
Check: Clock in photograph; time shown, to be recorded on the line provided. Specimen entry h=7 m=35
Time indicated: h=3 m=35
